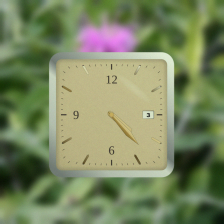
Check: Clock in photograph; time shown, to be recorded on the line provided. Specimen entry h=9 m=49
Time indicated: h=4 m=23
